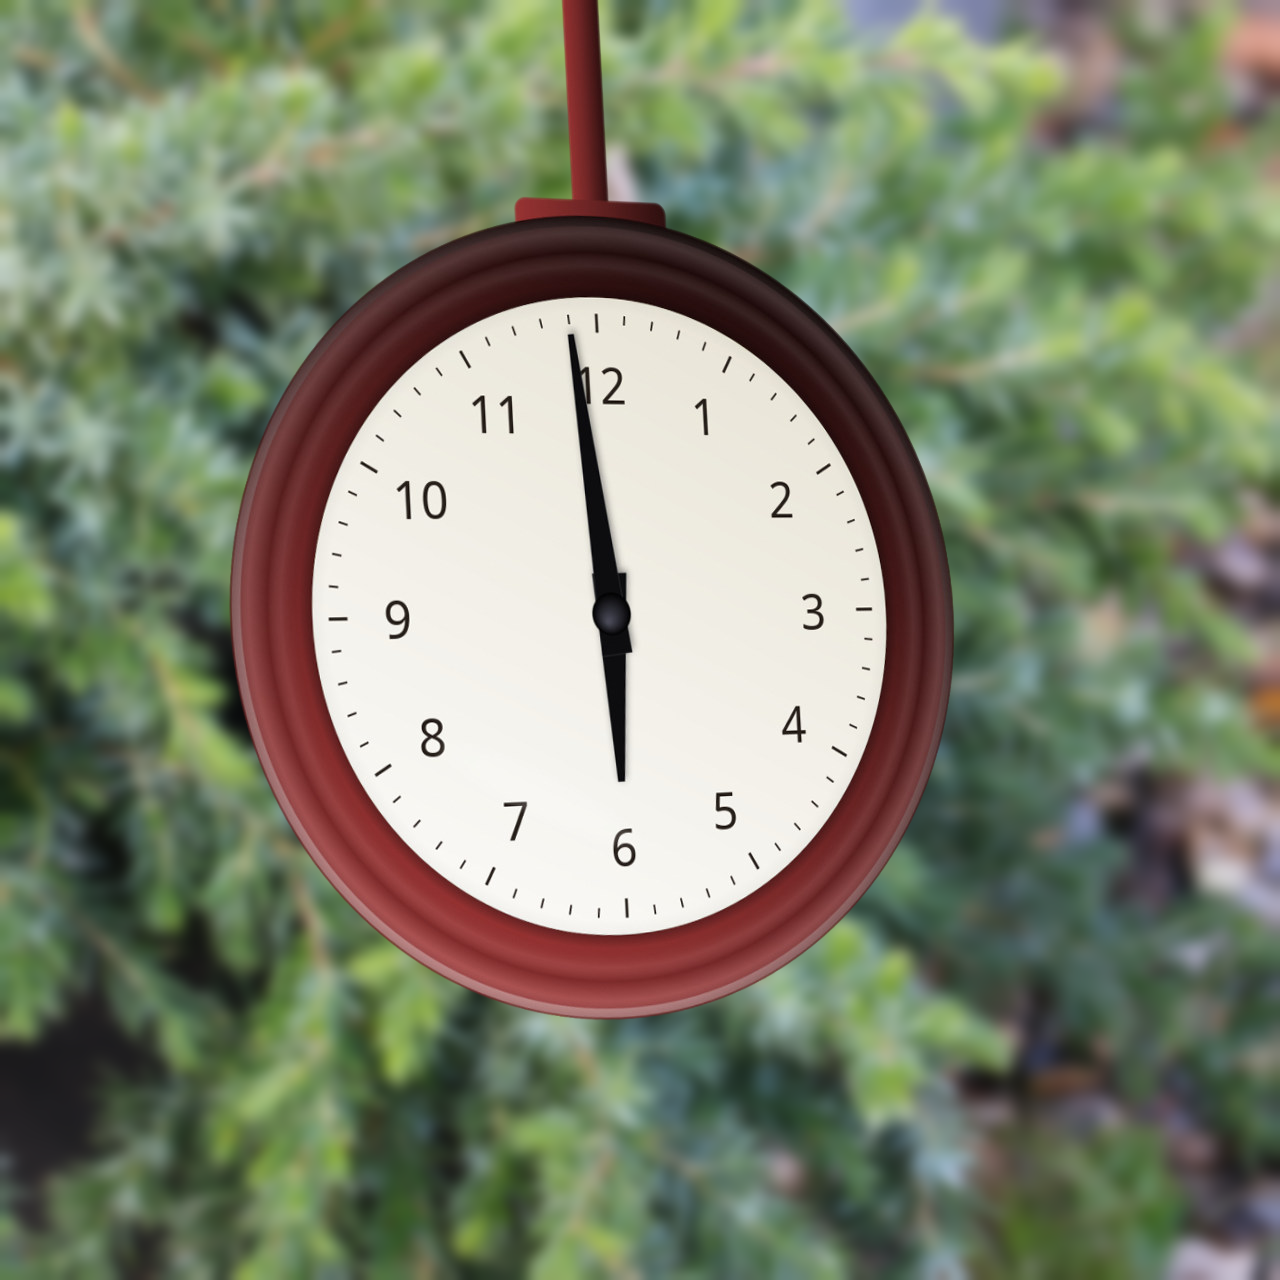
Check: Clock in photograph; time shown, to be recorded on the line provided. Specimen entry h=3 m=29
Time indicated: h=5 m=59
